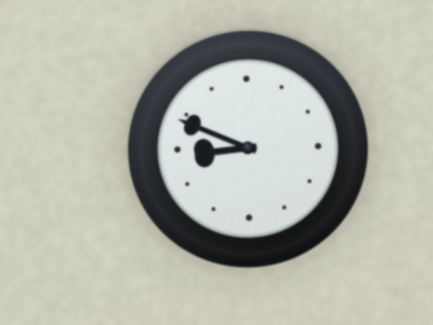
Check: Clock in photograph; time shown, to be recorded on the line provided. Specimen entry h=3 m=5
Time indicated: h=8 m=49
